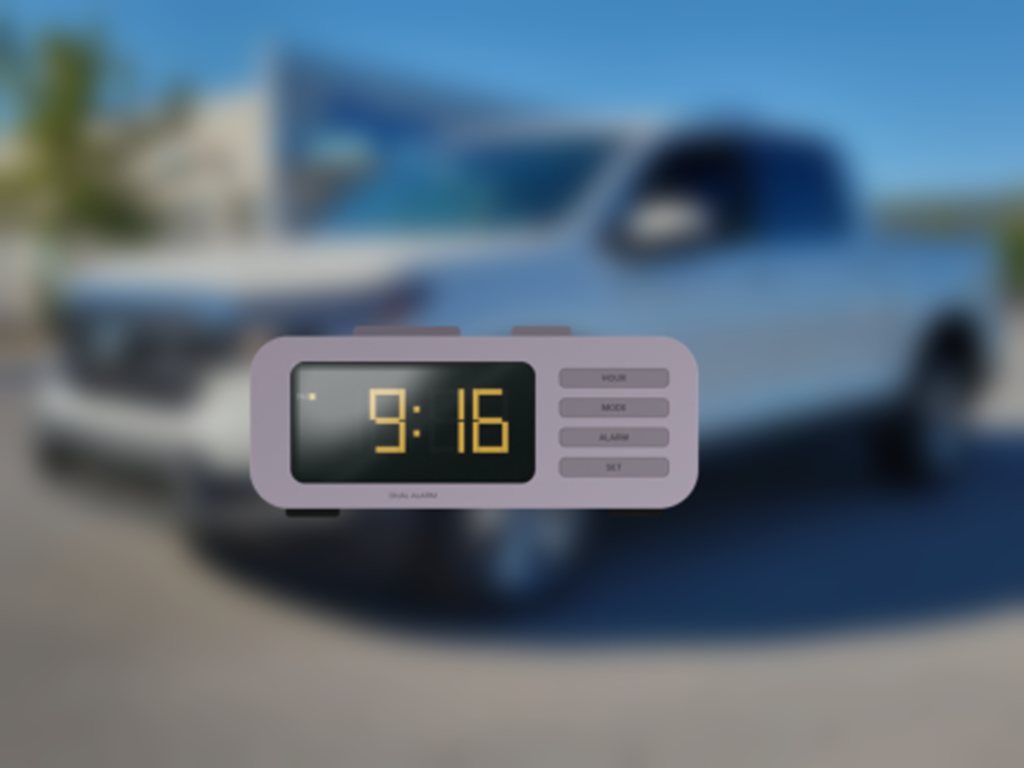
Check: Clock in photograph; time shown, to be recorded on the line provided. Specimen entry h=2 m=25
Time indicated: h=9 m=16
